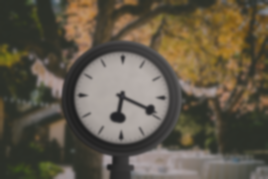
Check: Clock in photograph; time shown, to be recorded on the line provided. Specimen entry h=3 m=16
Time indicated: h=6 m=19
